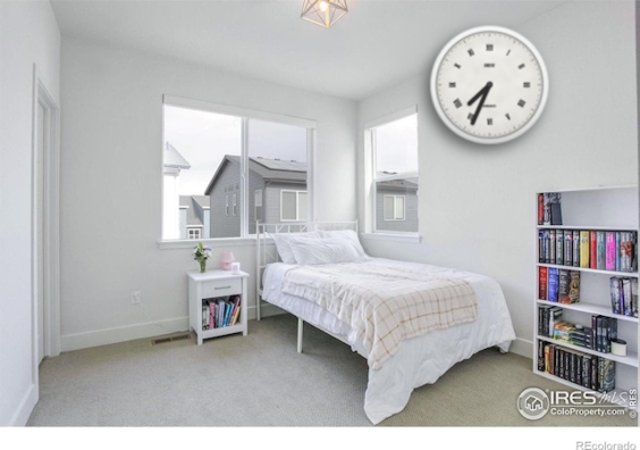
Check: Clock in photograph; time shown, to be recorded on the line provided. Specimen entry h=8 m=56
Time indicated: h=7 m=34
